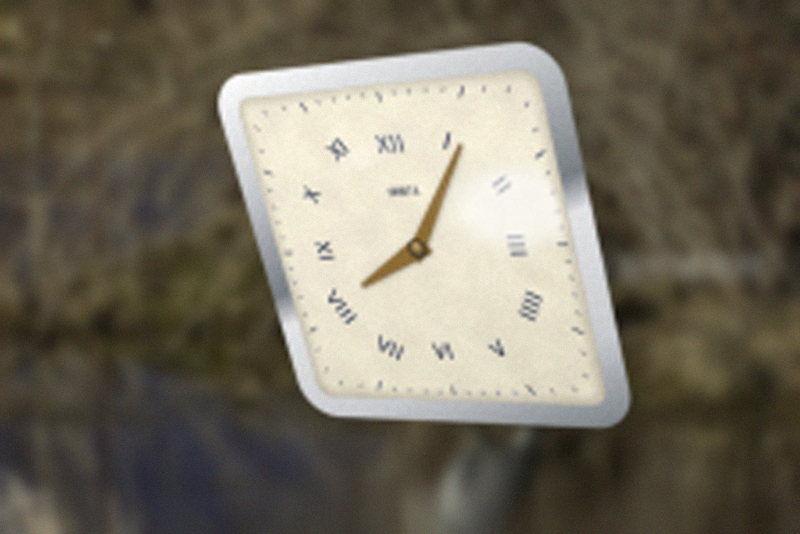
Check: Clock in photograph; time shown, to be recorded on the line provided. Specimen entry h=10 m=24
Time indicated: h=8 m=6
